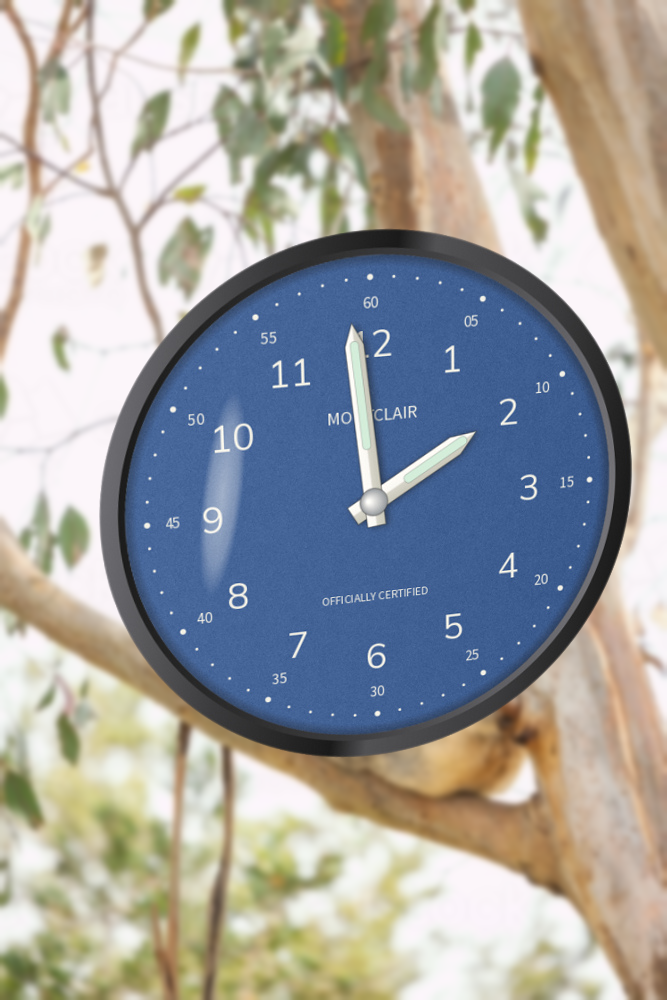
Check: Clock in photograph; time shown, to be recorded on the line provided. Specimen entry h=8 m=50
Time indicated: h=1 m=59
